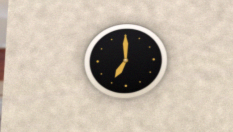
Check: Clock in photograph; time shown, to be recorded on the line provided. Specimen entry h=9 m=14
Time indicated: h=7 m=0
